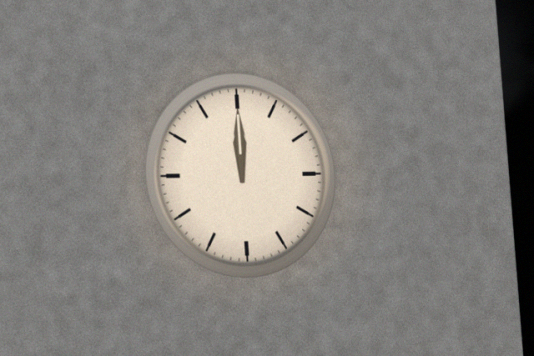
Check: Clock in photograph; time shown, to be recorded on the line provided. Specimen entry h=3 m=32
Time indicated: h=12 m=0
